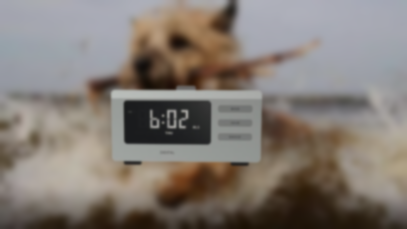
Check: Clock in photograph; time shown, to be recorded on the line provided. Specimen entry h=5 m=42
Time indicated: h=6 m=2
